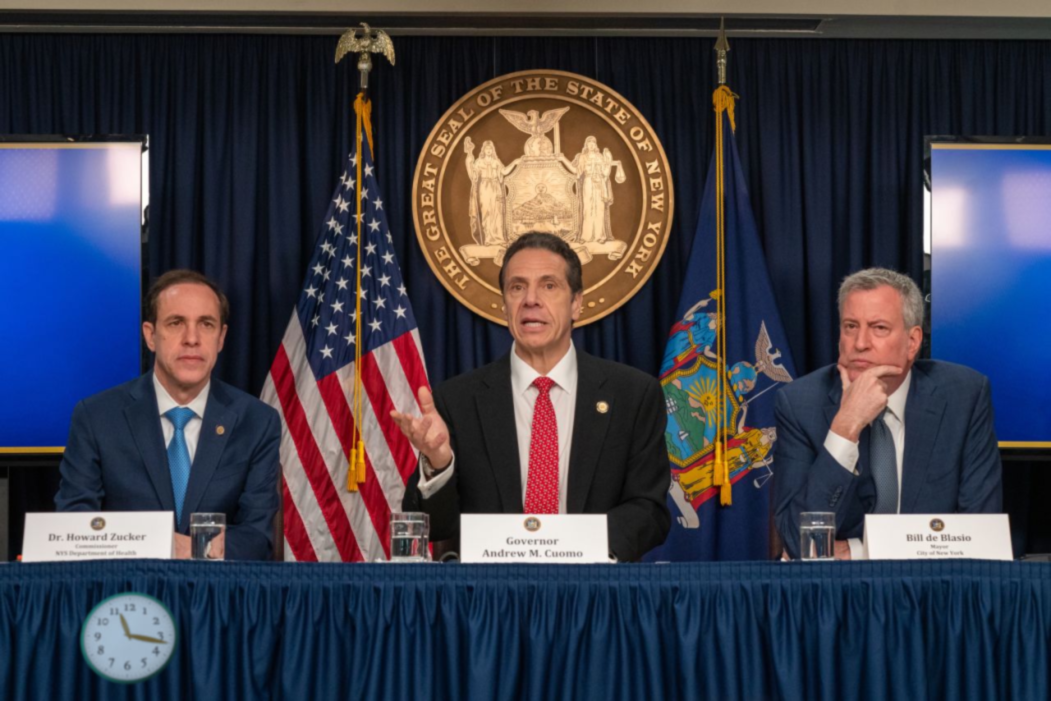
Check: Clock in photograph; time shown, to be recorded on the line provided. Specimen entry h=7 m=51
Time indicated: h=11 m=17
